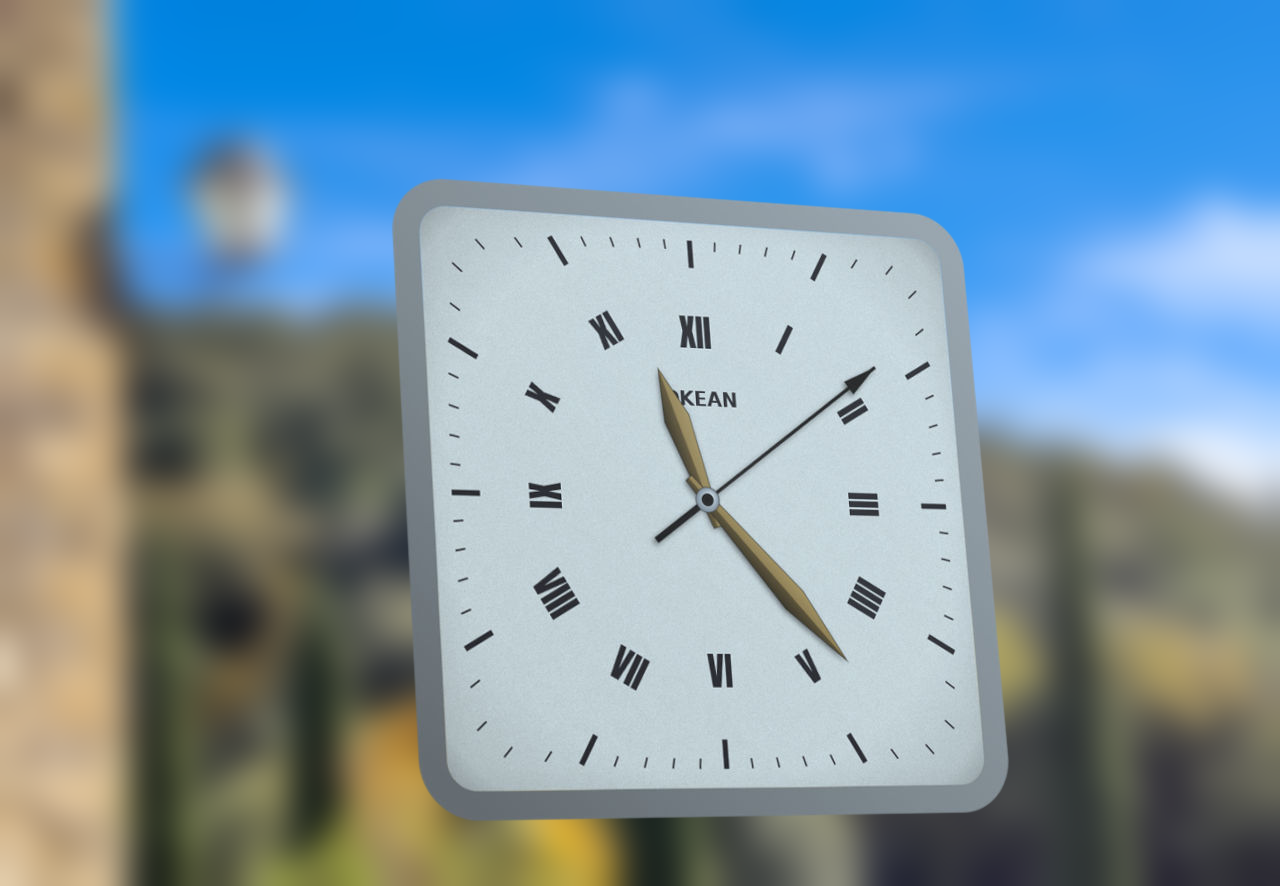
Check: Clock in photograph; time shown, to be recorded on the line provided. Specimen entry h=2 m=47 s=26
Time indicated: h=11 m=23 s=9
